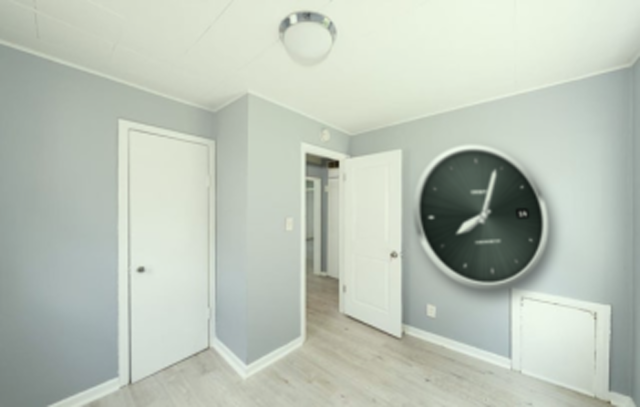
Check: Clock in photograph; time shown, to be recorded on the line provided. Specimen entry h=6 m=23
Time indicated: h=8 m=4
